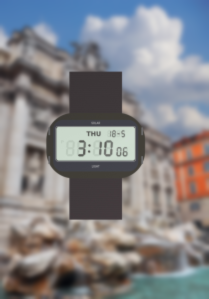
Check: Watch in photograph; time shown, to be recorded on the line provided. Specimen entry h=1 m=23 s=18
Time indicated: h=3 m=10 s=6
